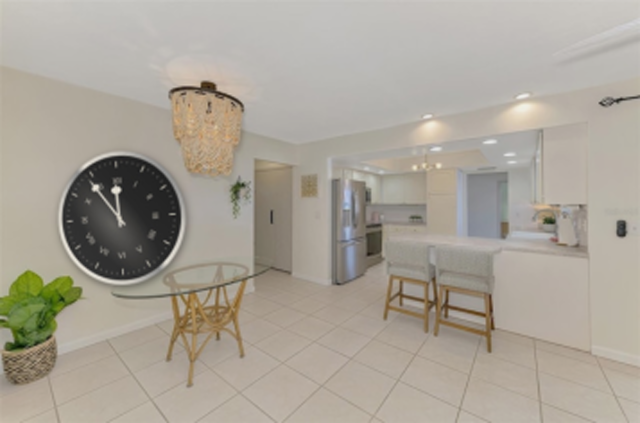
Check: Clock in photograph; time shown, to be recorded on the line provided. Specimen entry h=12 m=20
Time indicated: h=11 m=54
